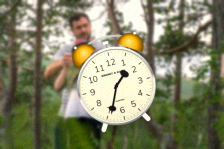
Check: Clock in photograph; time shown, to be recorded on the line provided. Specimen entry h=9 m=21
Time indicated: h=1 m=34
